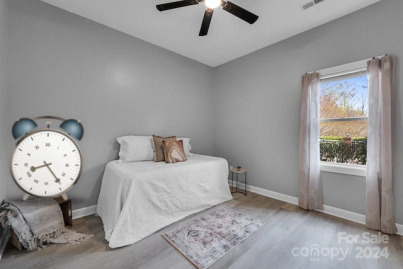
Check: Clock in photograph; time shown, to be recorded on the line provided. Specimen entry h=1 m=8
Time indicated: h=8 m=24
